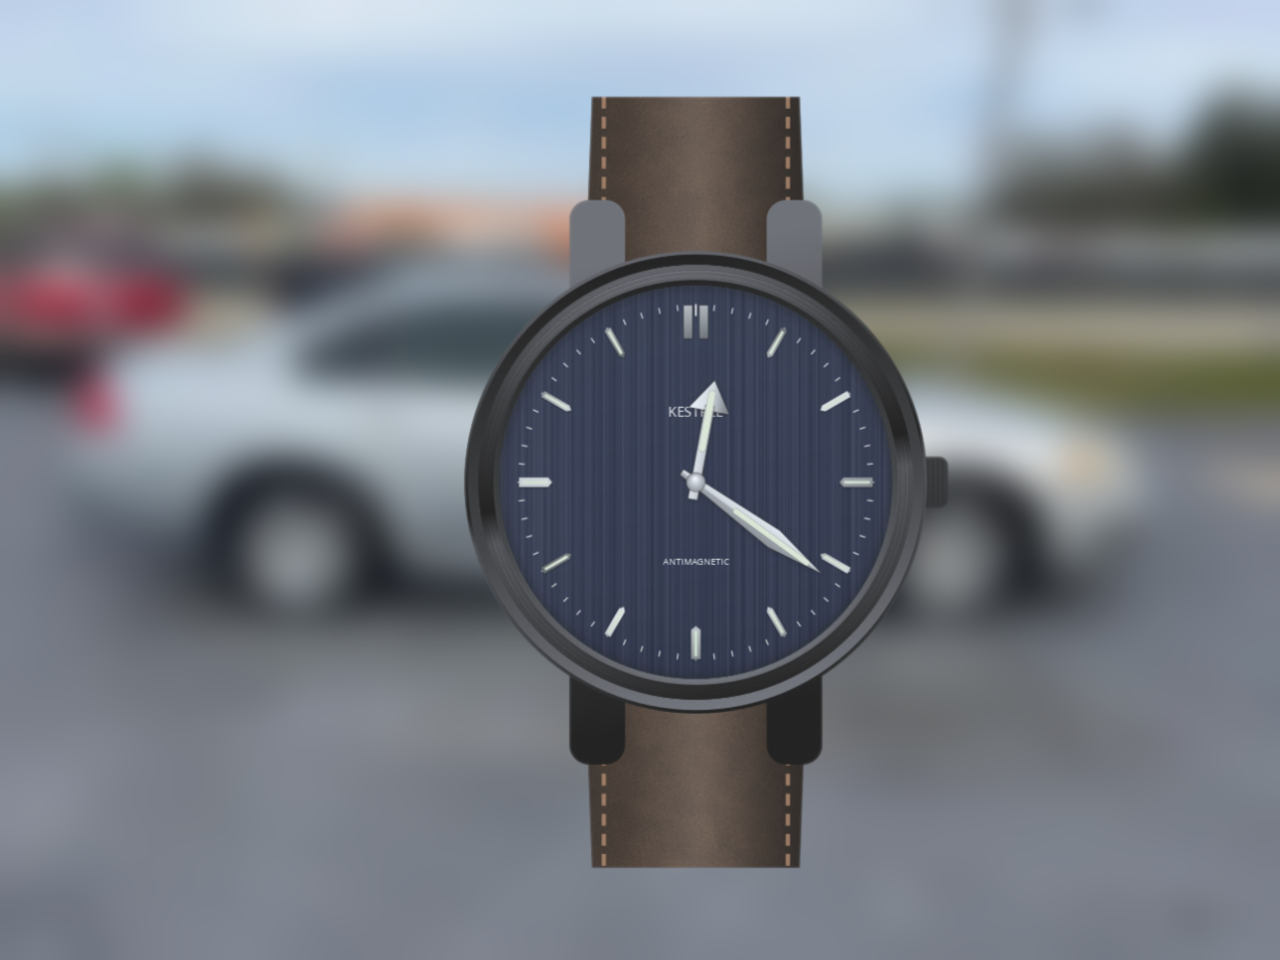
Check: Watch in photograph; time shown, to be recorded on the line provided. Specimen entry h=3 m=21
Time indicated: h=12 m=21
